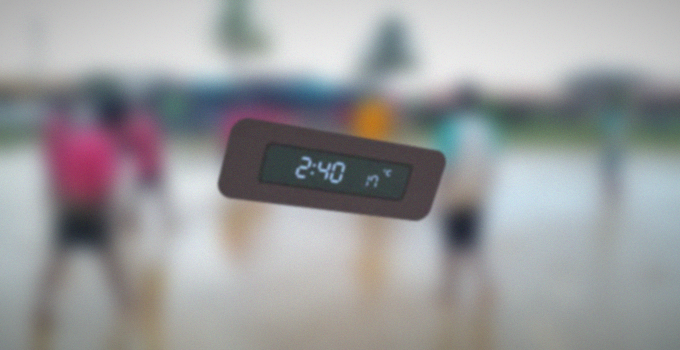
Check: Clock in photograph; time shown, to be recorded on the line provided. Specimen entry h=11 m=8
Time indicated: h=2 m=40
